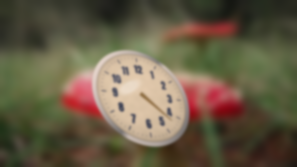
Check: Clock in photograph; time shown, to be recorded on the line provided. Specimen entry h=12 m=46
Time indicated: h=4 m=22
